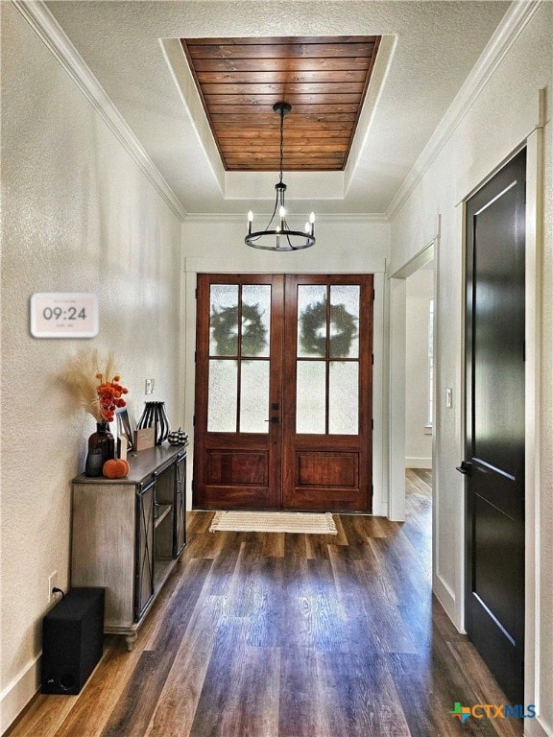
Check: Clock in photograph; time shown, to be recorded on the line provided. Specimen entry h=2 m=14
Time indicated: h=9 m=24
